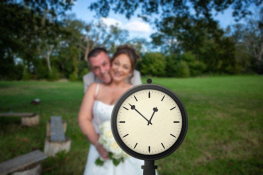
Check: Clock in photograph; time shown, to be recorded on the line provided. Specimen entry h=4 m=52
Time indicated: h=12 m=52
